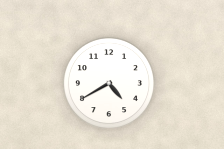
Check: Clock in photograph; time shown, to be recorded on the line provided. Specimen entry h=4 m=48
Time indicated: h=4 m=40
